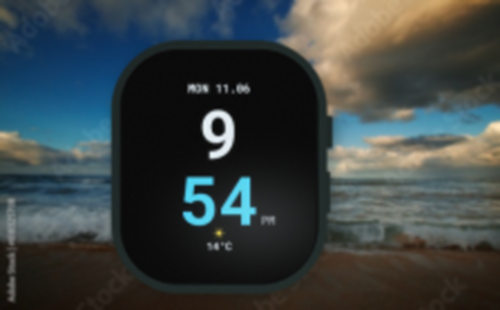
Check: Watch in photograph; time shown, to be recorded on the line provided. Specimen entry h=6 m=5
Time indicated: h=9 m=54
